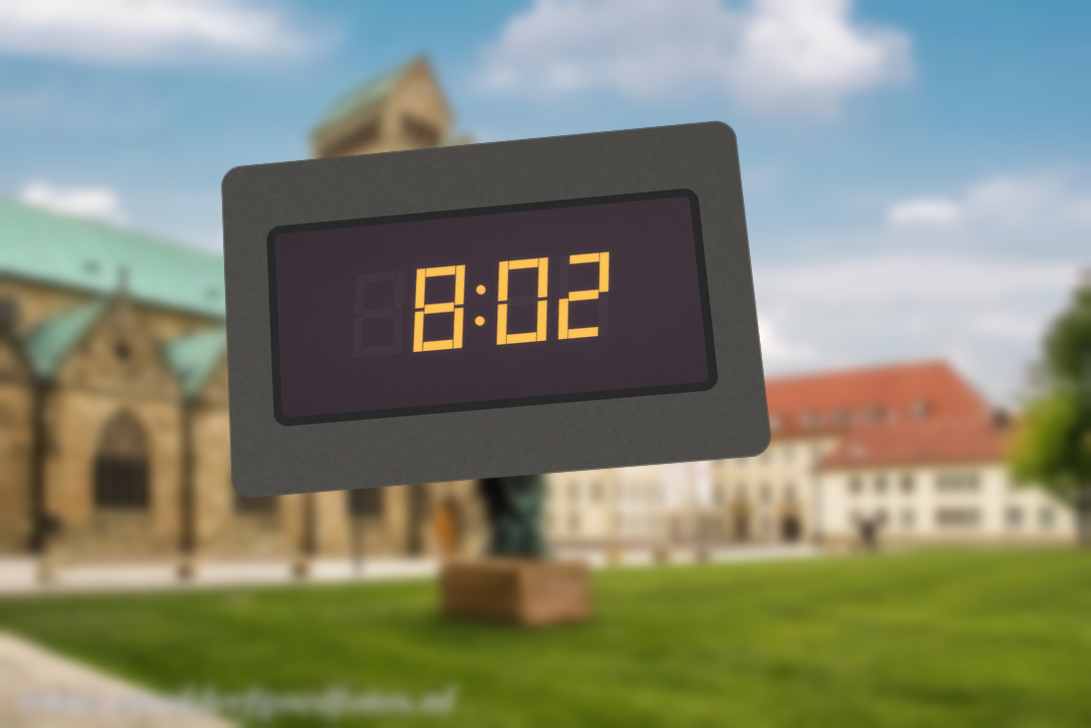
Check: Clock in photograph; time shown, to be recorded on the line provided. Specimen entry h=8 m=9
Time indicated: h=8 m=2
